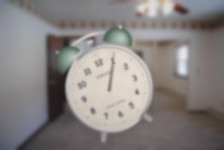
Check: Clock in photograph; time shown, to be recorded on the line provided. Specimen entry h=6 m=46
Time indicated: h=1 m=5
